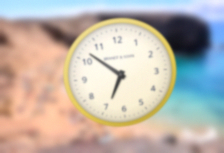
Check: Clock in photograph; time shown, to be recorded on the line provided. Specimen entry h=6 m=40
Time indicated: h=6 m=52
